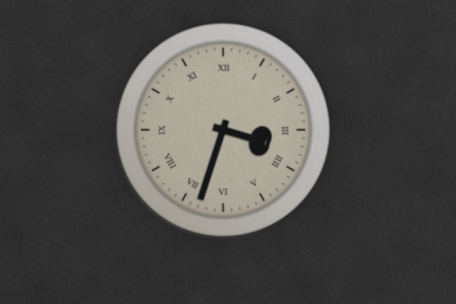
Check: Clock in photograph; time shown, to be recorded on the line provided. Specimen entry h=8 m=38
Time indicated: h=3 m=33
